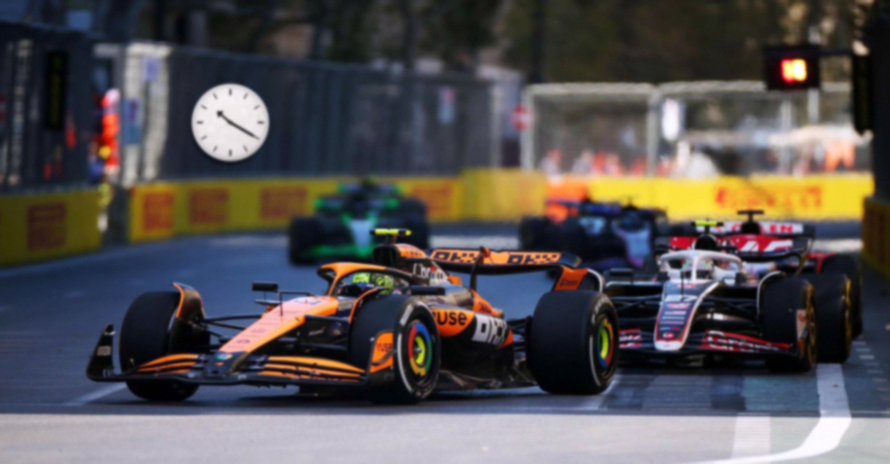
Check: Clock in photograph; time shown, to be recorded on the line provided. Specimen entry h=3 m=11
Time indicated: h=10 m=20
